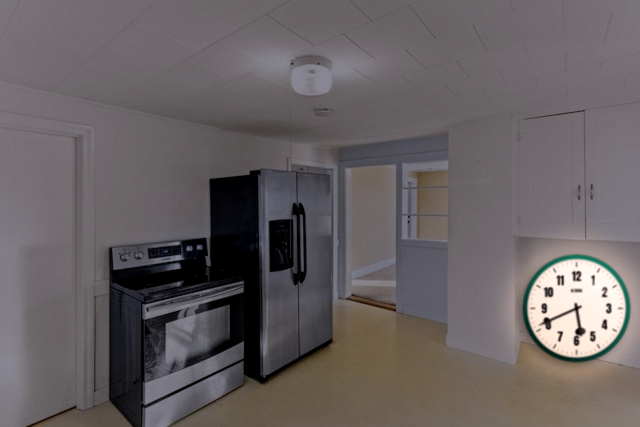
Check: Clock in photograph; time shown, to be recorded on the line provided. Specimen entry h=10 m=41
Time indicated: h=5 m=41
